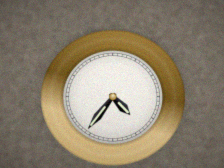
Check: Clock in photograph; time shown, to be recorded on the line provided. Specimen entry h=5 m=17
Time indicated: h=4 m=36
